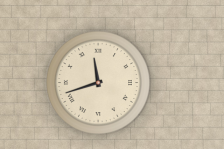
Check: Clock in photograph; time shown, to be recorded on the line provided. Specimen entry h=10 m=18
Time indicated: h=11 m=42
